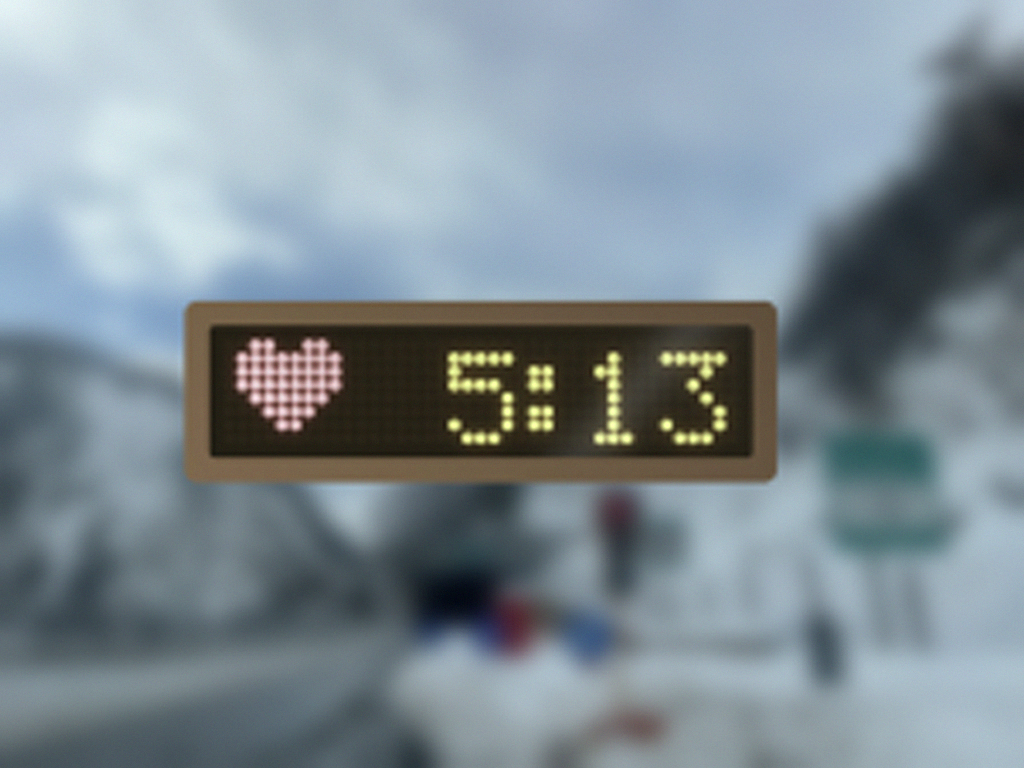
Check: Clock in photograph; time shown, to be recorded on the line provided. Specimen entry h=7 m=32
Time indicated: h=5 m=13
